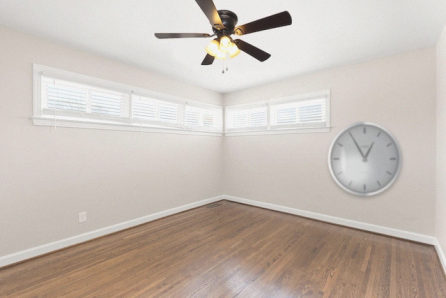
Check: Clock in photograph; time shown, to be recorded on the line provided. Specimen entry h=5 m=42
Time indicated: h=12 m=55
